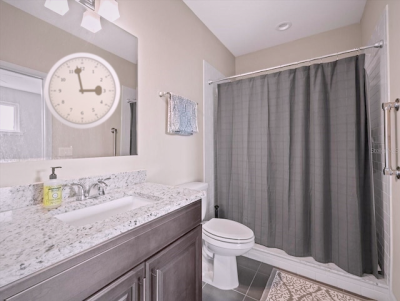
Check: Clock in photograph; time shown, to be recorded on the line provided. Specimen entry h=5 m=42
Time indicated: h=2 m=58
